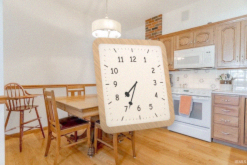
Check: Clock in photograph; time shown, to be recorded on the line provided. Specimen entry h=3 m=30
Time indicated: h=7 m=34
